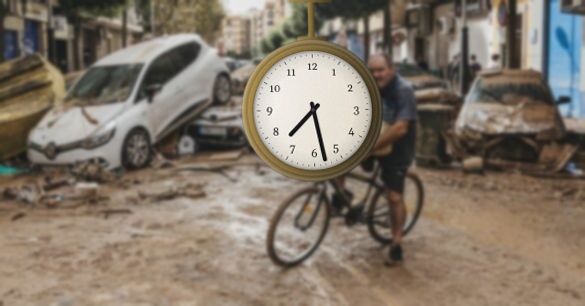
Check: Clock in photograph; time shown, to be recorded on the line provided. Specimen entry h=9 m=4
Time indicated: h=7 m=28
